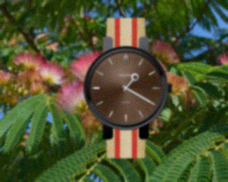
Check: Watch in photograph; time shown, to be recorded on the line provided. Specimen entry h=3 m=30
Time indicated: h=1 m=20
